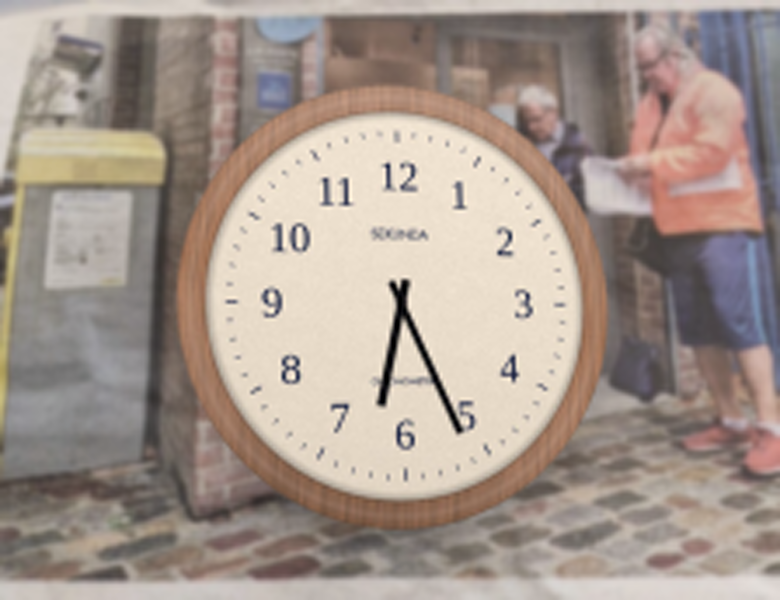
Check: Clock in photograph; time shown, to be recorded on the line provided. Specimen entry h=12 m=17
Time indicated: h=6 m=26
